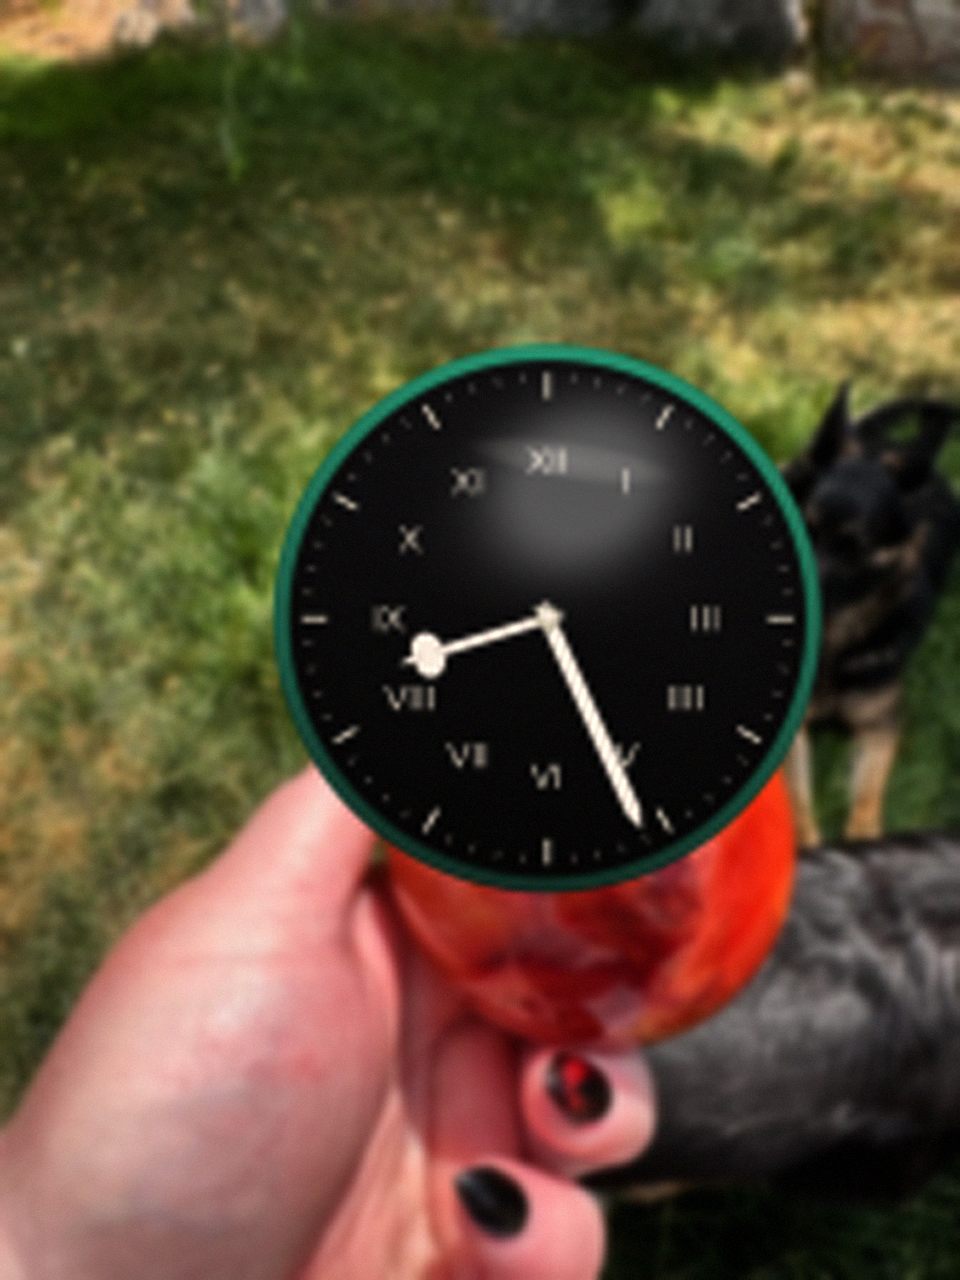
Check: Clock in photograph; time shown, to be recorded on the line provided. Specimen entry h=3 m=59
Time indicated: h=8 m=26
